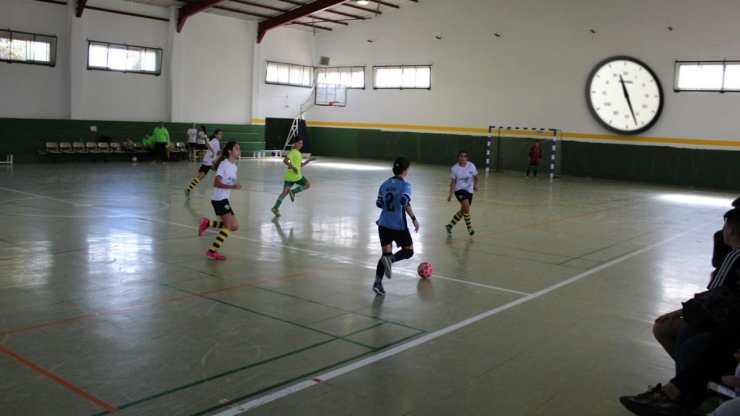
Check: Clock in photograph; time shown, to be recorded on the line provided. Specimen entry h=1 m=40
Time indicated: h=11 m=27
